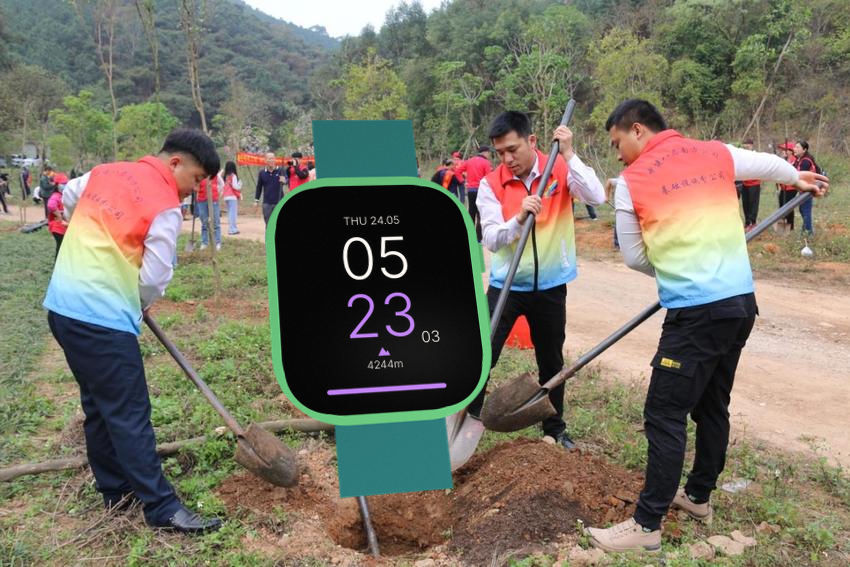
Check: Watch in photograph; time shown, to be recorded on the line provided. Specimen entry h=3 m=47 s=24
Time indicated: h=5 m=23 s=3
